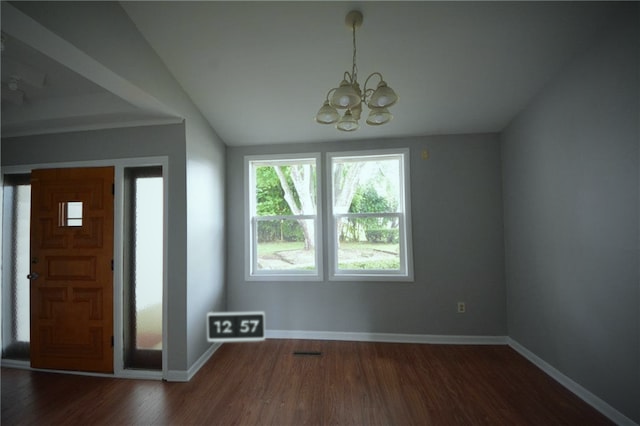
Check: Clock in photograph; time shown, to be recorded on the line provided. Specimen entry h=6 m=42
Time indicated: h=12 m=57
